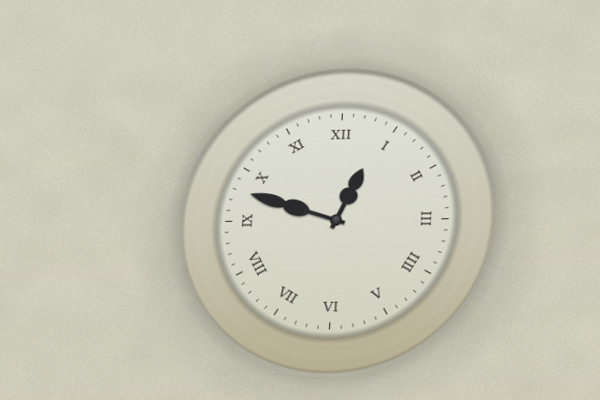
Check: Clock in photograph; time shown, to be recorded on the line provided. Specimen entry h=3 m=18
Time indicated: h=12 m=48
